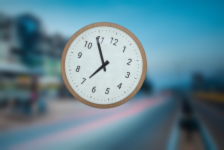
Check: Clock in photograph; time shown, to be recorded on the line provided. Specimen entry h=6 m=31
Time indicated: h=6 m=54
